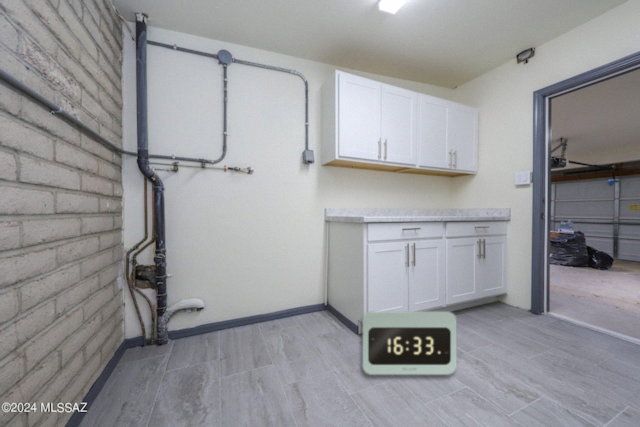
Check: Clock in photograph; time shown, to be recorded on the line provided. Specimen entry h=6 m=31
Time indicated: h=16 m=33
